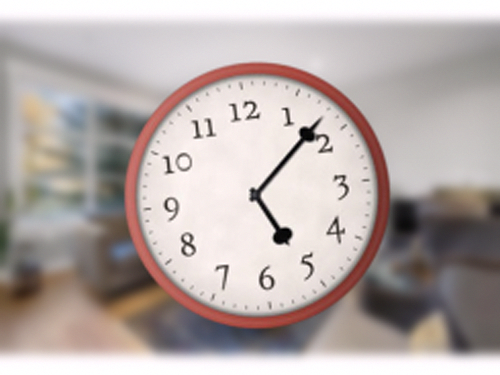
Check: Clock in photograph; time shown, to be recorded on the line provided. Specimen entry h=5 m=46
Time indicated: h=5 m=8
